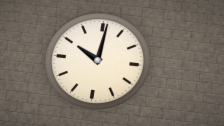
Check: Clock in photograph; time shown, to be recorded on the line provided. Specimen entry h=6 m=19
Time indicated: h=10 m=1
